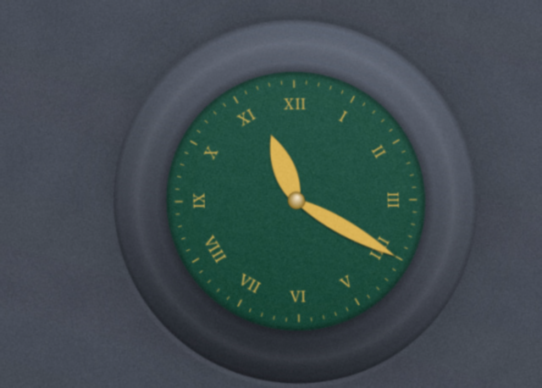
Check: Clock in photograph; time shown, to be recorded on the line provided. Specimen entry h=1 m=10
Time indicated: h=11 m=20
